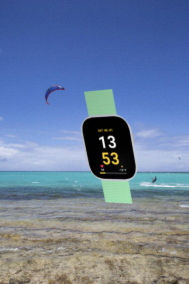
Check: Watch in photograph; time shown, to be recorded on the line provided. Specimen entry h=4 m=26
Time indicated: h=13 m=53
